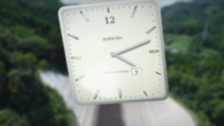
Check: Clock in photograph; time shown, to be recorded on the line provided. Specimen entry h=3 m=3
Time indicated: h=4 m=12
